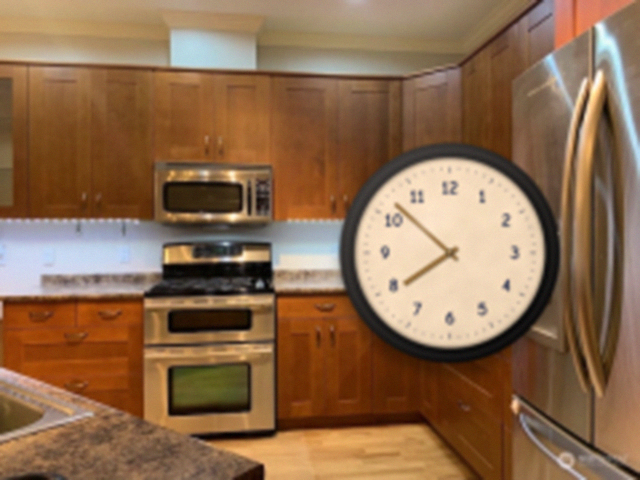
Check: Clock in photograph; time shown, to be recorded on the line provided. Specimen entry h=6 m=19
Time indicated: h=7 m=52
